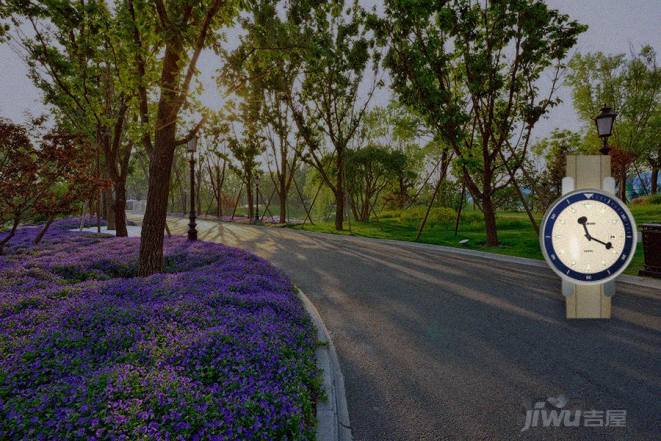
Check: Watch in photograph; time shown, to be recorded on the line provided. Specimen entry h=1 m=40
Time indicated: h=11 m=19
